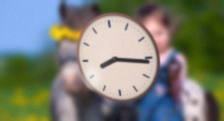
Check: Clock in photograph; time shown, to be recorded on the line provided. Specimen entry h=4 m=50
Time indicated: h=8 m=16
